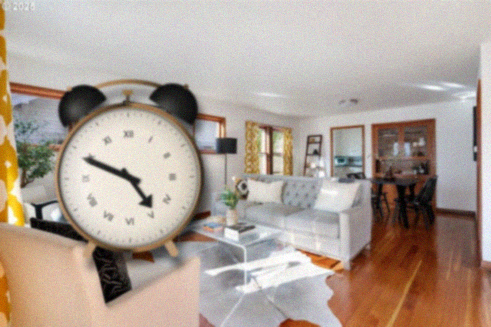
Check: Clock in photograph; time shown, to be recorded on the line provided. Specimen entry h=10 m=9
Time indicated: h=4 m=49
